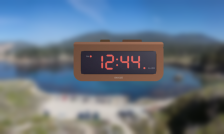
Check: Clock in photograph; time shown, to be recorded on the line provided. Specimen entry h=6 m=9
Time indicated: h=12 m=44
